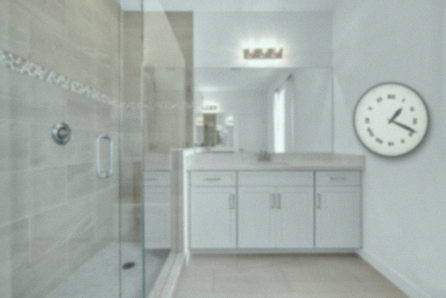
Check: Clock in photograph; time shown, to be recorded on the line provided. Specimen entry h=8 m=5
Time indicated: h=1 m=19
